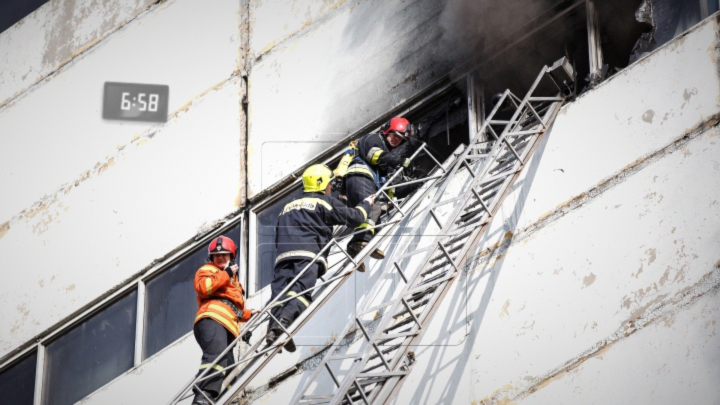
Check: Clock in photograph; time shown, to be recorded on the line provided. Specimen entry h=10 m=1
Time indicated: h=6 m=58
